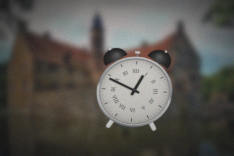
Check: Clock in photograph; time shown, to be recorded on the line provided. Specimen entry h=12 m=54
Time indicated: h=12 m=49
